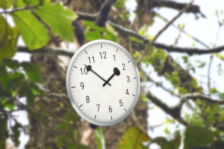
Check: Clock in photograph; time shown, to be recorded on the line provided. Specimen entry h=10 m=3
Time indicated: h=1 m=52
